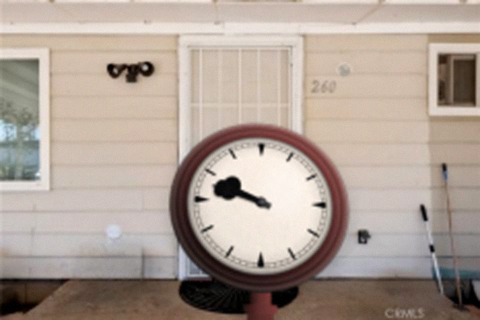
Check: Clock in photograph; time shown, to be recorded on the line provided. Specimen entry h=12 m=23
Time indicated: h=9 m=48
